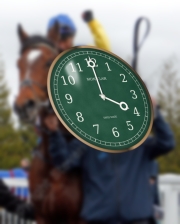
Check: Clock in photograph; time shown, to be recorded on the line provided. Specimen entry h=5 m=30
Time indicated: h=4 m=0
